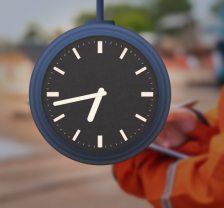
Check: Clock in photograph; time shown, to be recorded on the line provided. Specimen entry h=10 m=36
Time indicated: h=6 m=43
